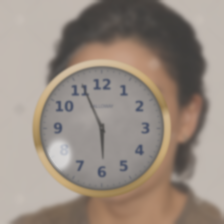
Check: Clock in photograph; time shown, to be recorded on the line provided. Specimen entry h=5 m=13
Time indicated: h=5 m=56
